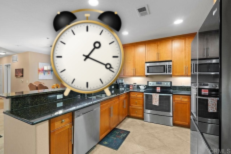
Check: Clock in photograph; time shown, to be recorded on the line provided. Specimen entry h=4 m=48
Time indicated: h=1 m=19
